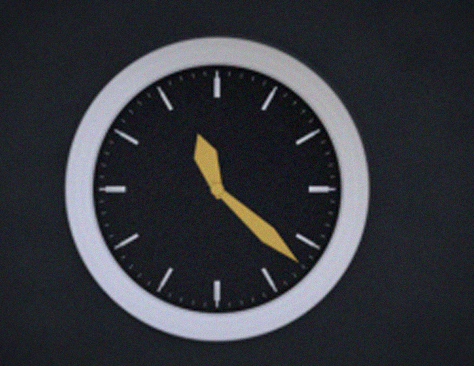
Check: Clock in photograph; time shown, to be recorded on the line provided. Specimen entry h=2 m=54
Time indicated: h=11 m=22
